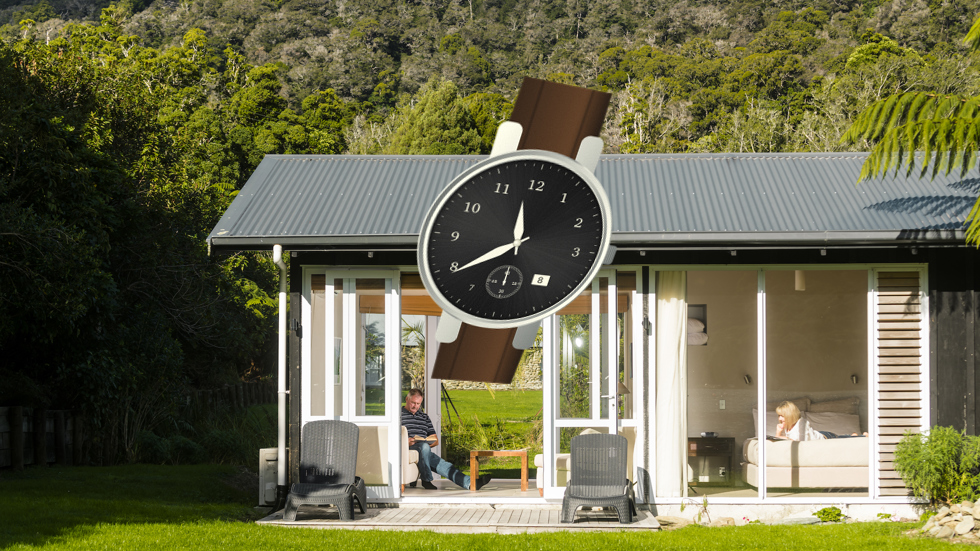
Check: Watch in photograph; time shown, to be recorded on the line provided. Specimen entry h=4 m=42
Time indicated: h=11 m=39
